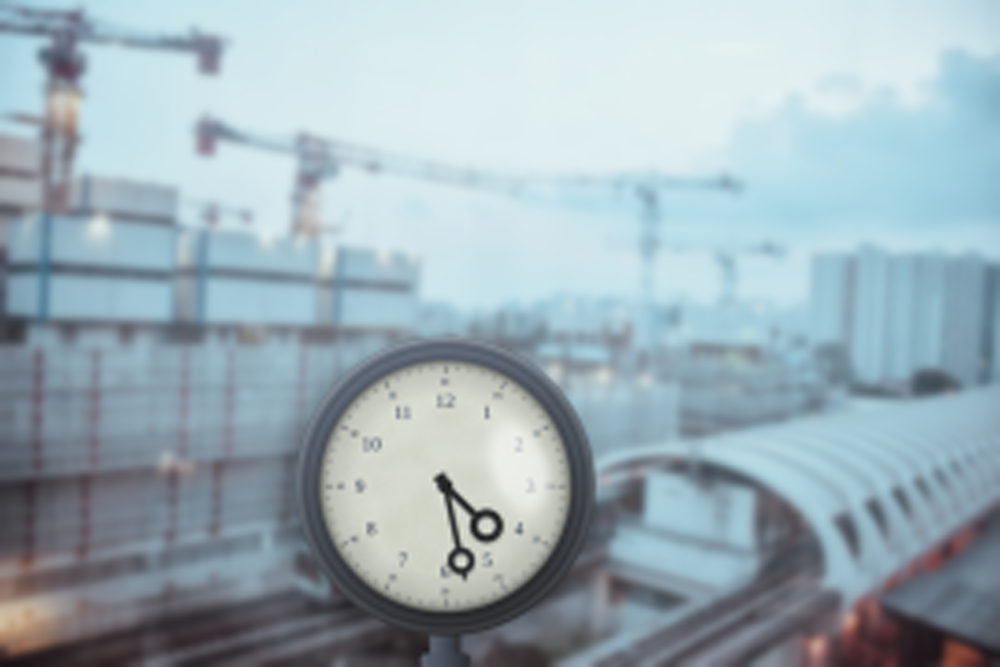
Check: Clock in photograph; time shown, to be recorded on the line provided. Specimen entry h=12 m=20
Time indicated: h=4 m=28
